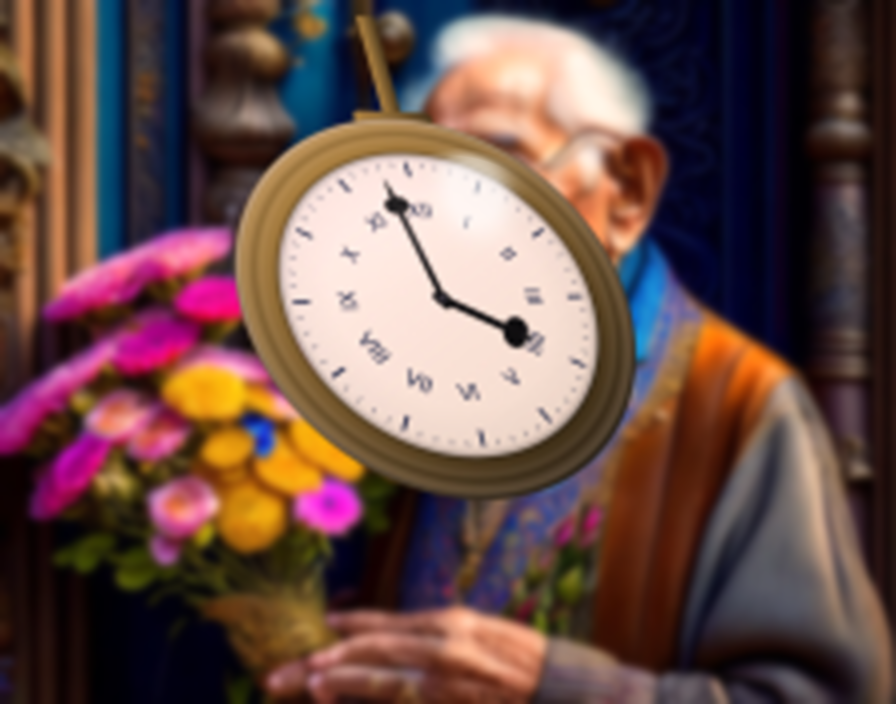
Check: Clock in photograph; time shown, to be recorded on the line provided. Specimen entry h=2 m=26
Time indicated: h=3 m=58
